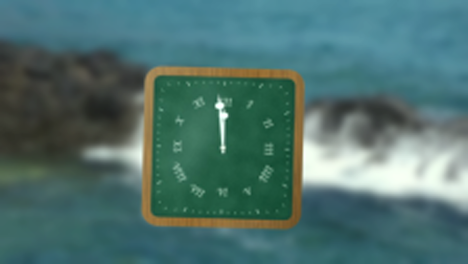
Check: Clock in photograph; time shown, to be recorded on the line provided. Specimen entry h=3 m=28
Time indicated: h=11 m=59
